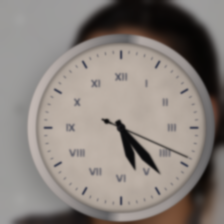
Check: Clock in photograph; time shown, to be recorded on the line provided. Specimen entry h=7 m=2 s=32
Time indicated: h=5 m=23 s=19
